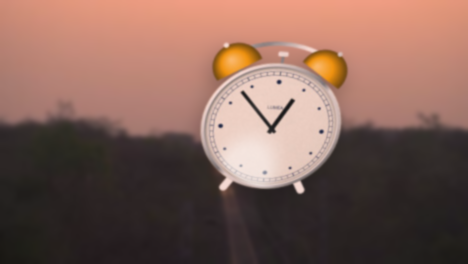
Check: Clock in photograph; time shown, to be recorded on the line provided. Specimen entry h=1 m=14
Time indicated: h=12 m=53
